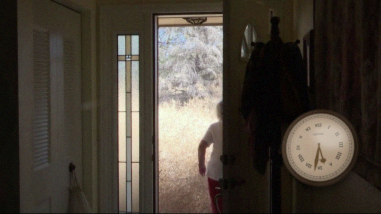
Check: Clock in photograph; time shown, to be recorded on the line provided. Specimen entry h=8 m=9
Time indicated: h=5 m=32
